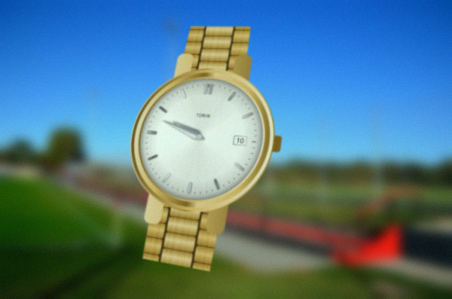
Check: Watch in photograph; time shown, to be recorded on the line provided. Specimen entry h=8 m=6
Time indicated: h=9 m=48
